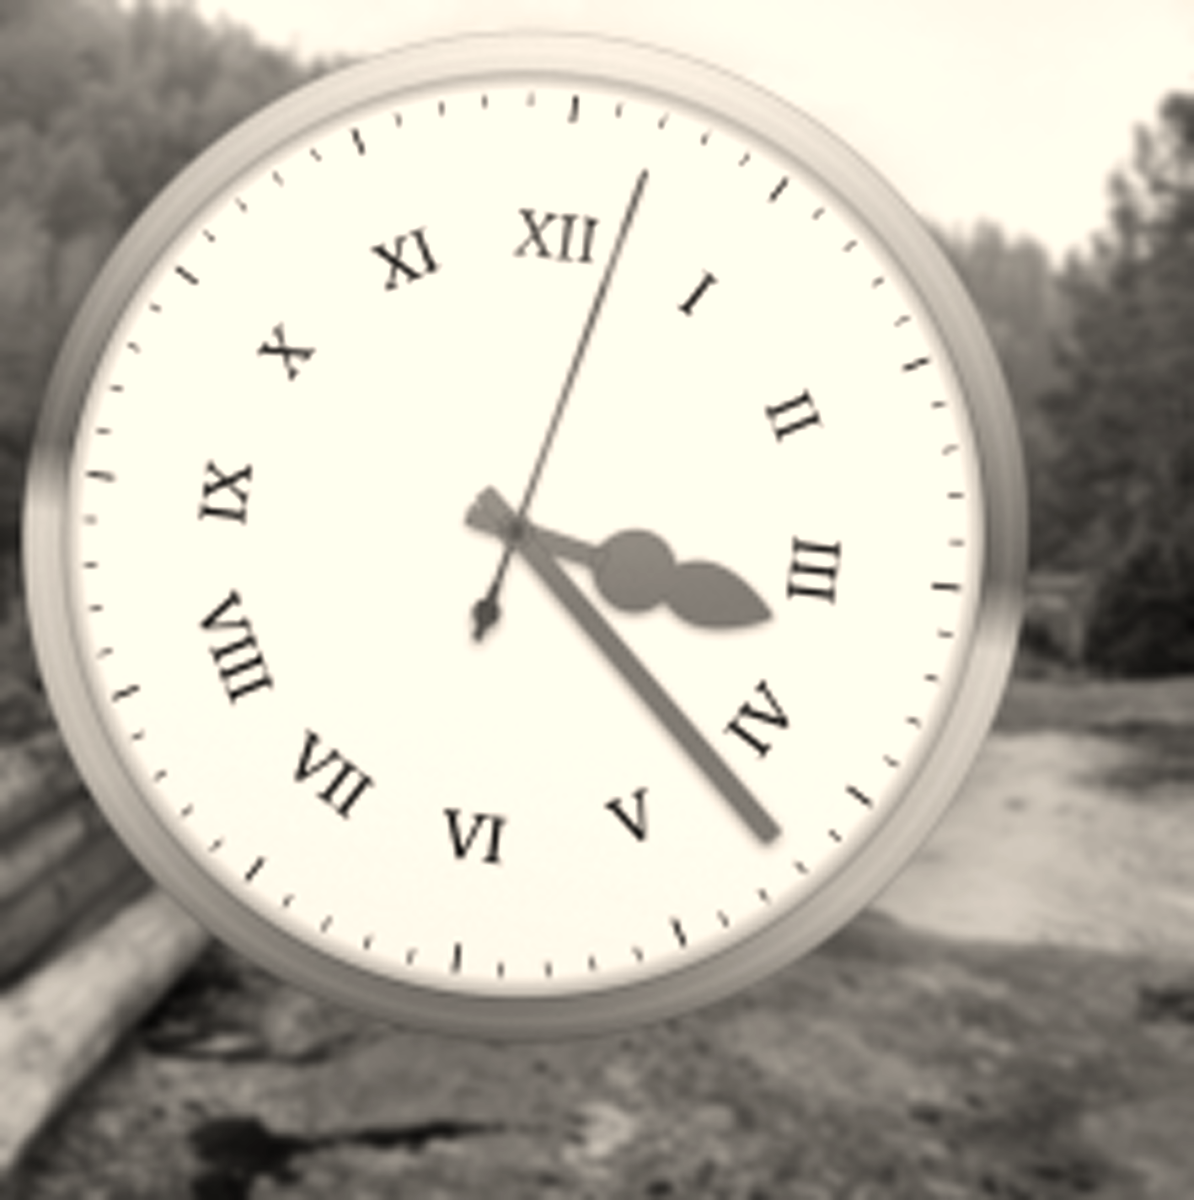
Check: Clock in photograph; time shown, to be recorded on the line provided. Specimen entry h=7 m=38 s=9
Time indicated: h=3 m=22 s=2
